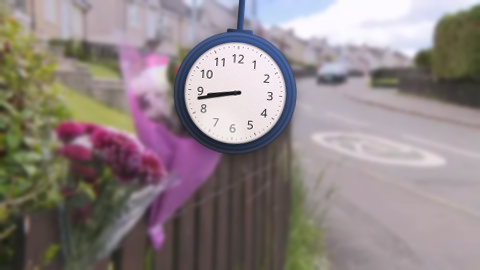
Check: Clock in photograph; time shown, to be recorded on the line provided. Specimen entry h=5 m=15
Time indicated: h=8 m=43
